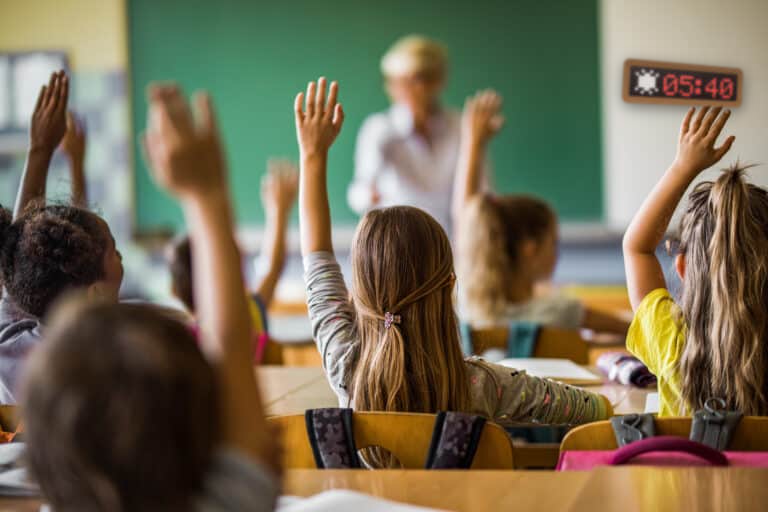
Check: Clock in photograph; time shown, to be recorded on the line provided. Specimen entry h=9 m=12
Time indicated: h=5 m=40
